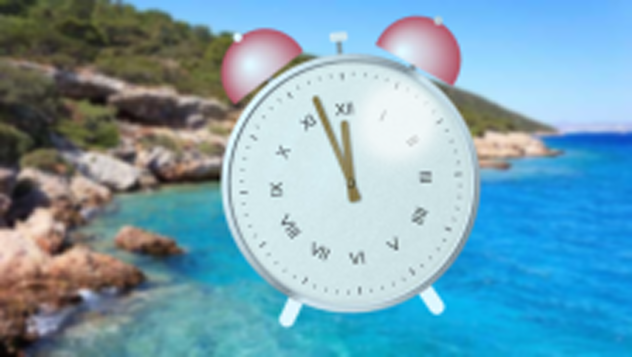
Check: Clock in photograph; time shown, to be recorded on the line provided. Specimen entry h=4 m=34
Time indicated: h=11 m=57
